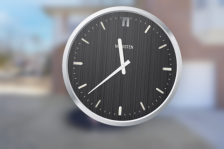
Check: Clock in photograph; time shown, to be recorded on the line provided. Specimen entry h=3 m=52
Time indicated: h=11 m=38
